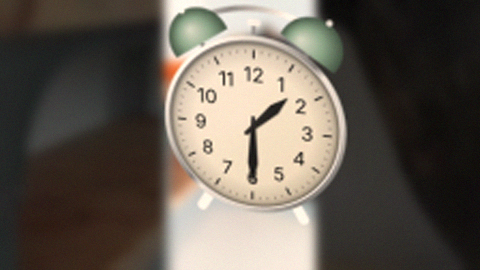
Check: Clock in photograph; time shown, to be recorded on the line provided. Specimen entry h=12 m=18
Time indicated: h=1 m=30
